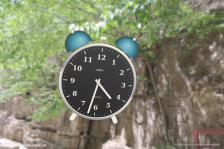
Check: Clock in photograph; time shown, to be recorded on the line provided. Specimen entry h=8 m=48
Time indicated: h=4 m=32
